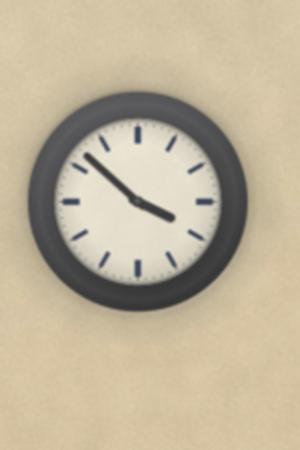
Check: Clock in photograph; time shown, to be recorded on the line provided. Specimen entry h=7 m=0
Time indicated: h=3 m=52
